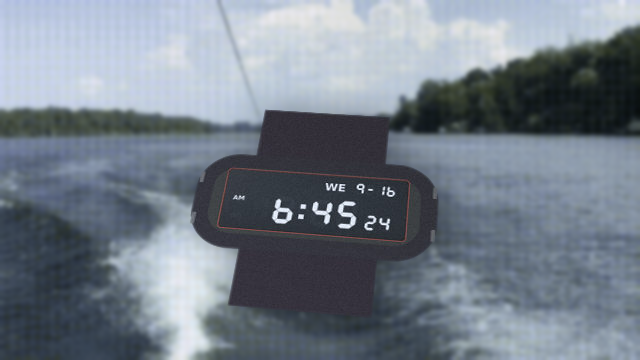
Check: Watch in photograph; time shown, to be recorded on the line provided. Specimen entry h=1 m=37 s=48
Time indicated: h=6 m=45 s=24
